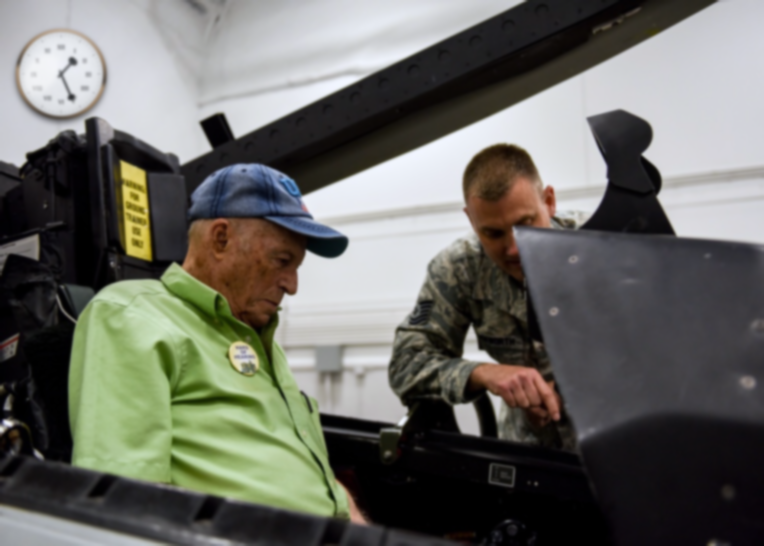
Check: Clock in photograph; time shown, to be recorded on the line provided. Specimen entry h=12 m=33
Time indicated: h=1 m=26
